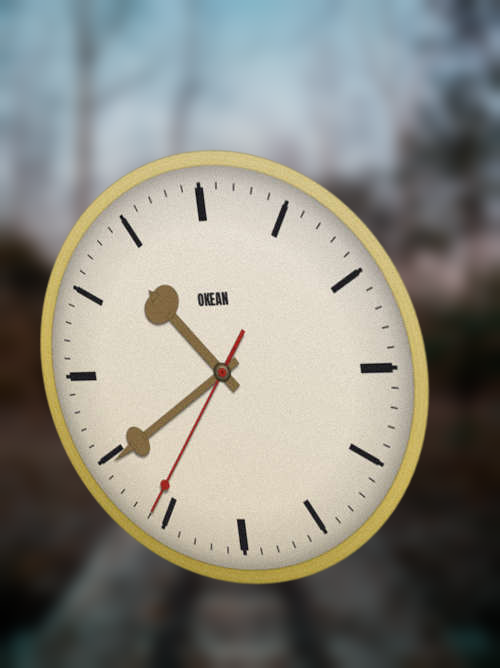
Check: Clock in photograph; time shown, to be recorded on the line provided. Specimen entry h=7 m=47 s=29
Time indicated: h=10 m=39 s=36
